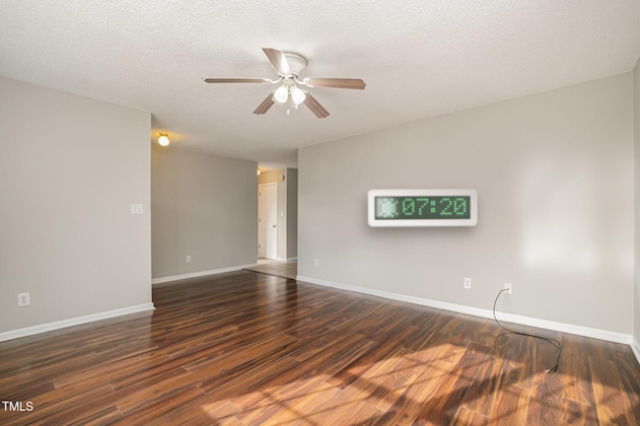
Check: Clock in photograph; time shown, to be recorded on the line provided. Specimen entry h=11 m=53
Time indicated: h=7 m=20
